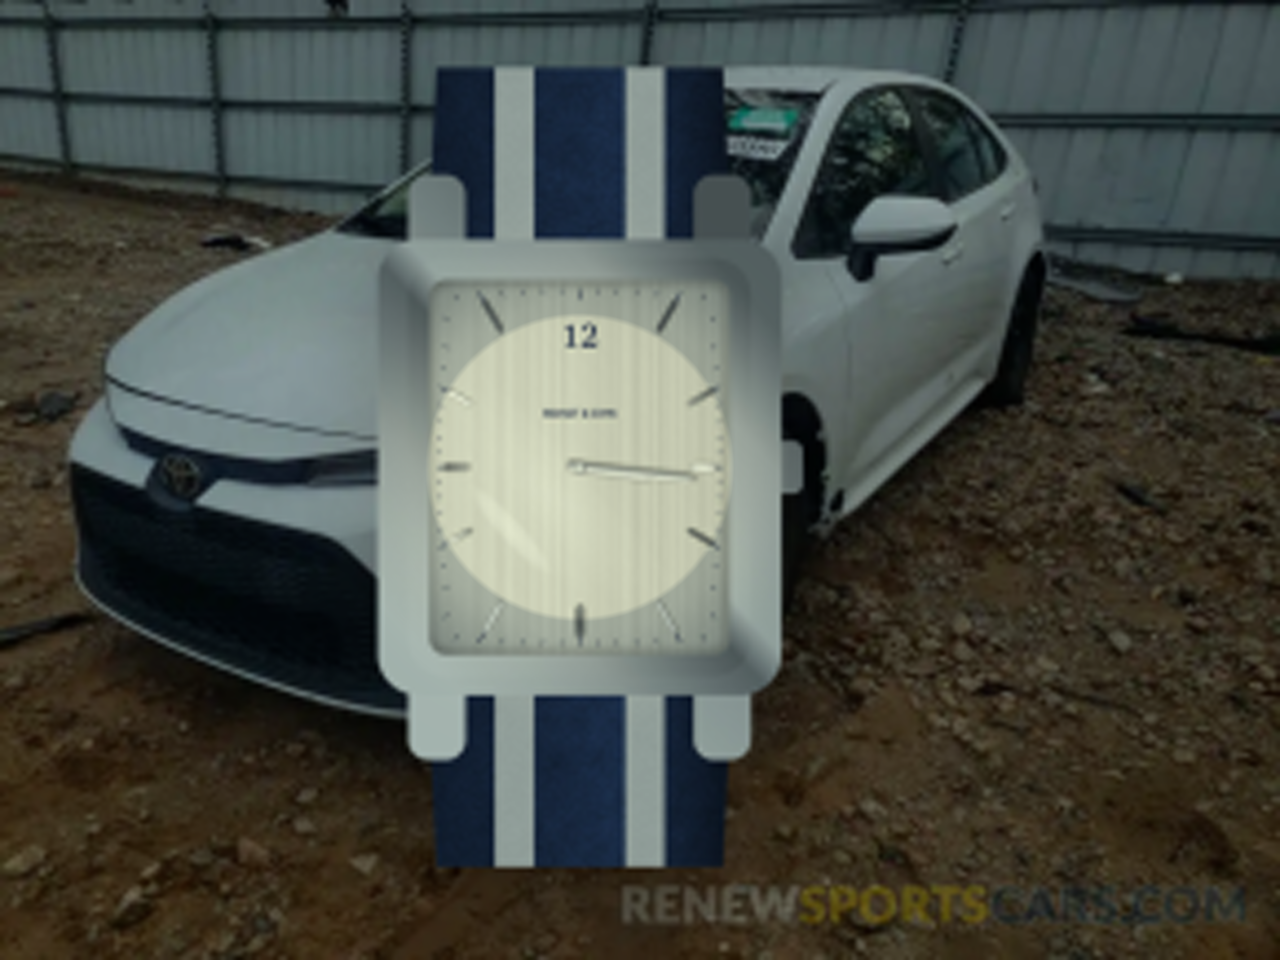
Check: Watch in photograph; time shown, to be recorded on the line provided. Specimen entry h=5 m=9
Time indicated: h=3 m=16
